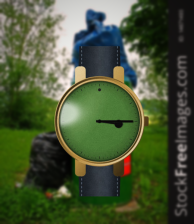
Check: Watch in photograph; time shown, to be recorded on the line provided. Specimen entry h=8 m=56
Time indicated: h=3 m=15
